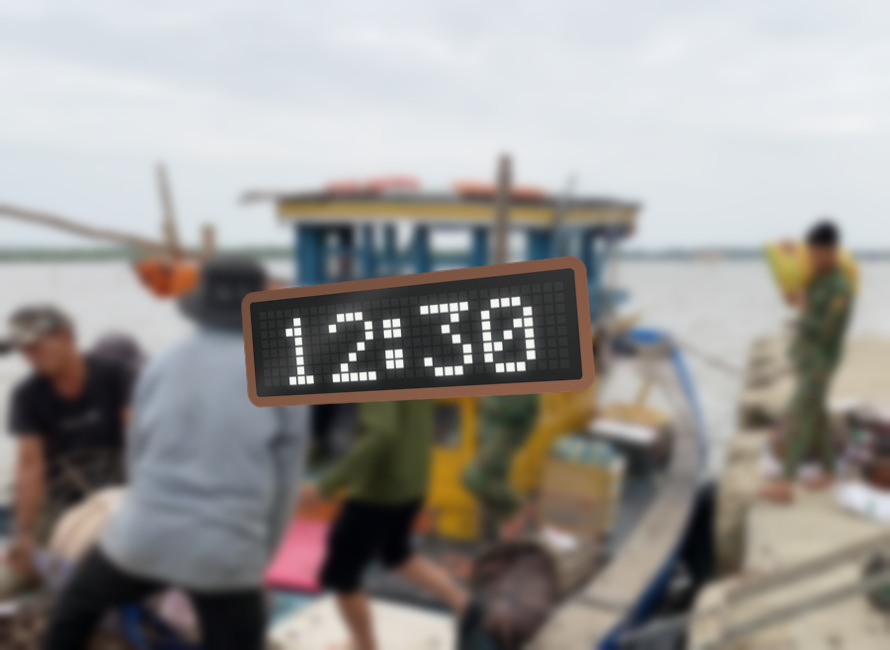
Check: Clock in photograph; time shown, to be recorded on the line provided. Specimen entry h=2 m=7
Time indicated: h=12 m=30
